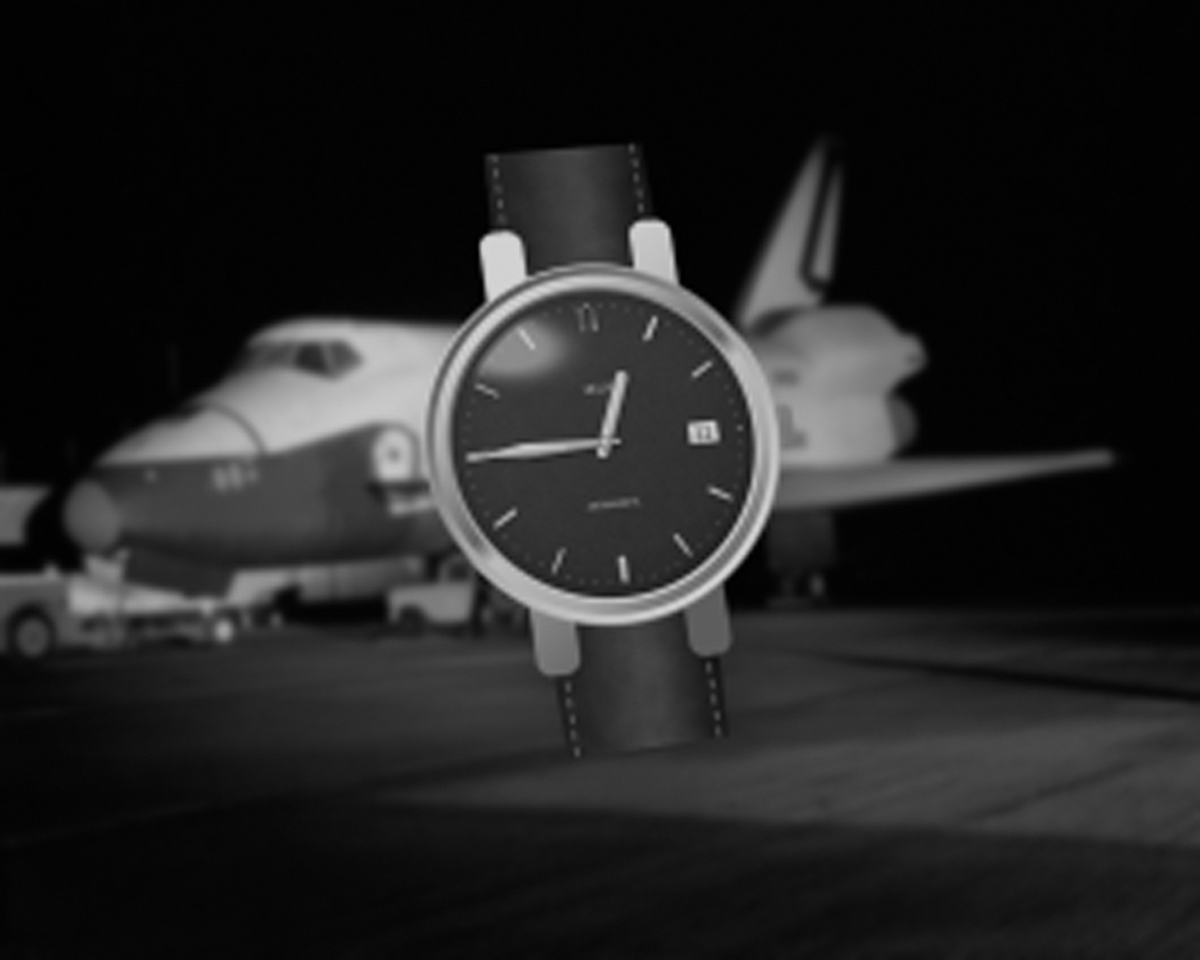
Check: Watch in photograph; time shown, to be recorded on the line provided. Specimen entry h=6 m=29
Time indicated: h=12 m=45
